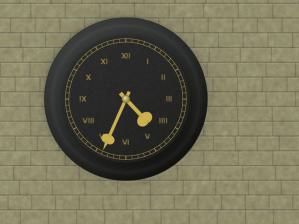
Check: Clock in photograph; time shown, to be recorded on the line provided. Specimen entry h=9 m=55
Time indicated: h=4 m=34
